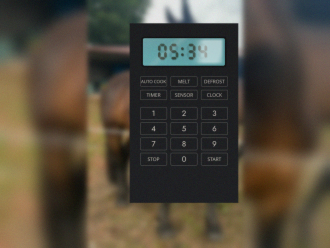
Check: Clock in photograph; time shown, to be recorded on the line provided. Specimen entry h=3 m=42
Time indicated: h=5 m=34
